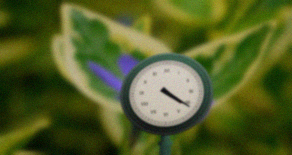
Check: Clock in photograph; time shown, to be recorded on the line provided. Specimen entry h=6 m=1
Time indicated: h=4 m=21
